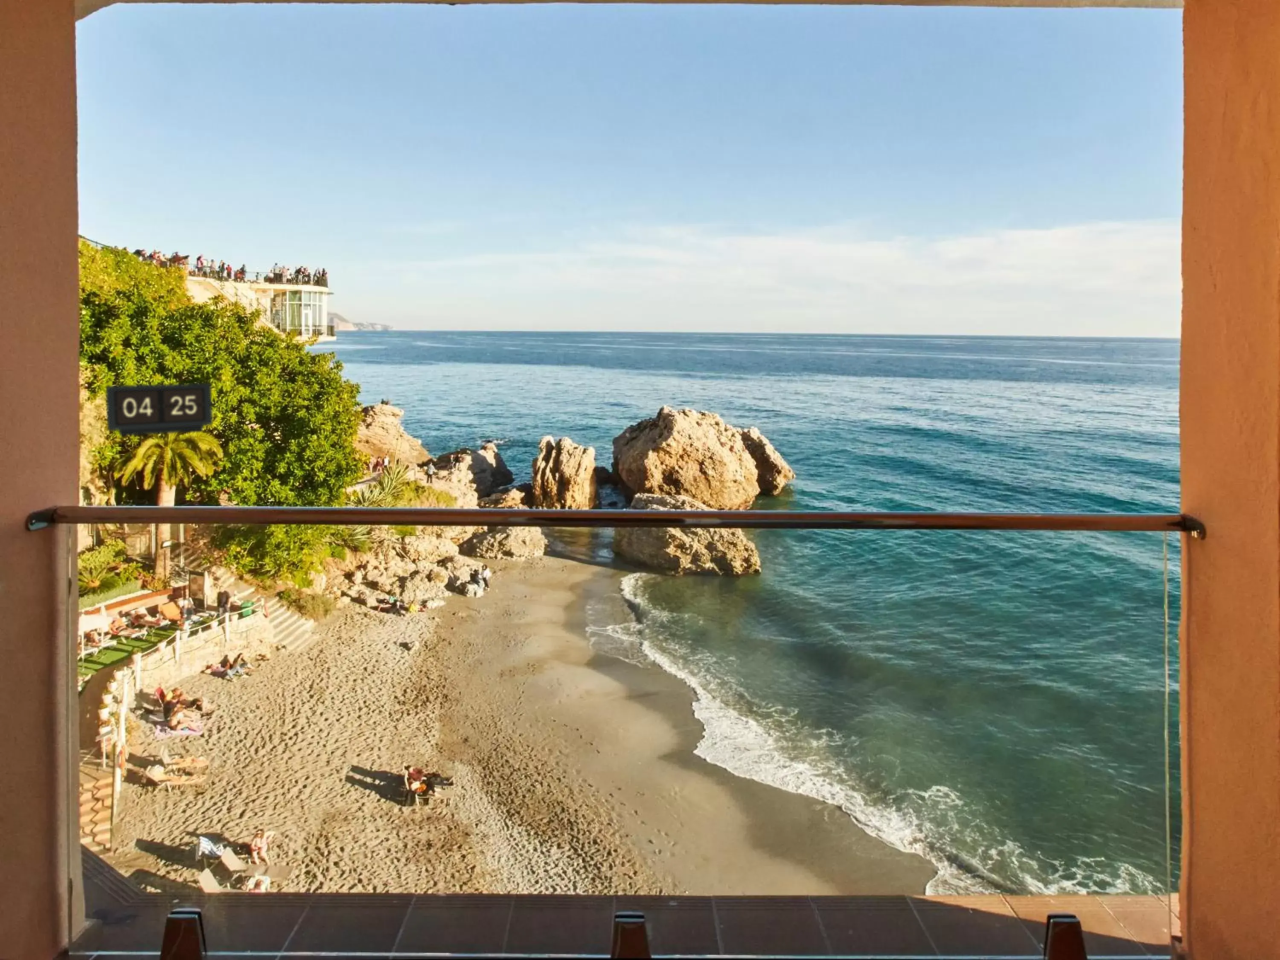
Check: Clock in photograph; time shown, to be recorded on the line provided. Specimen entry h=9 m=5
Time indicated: h=4 m=25
